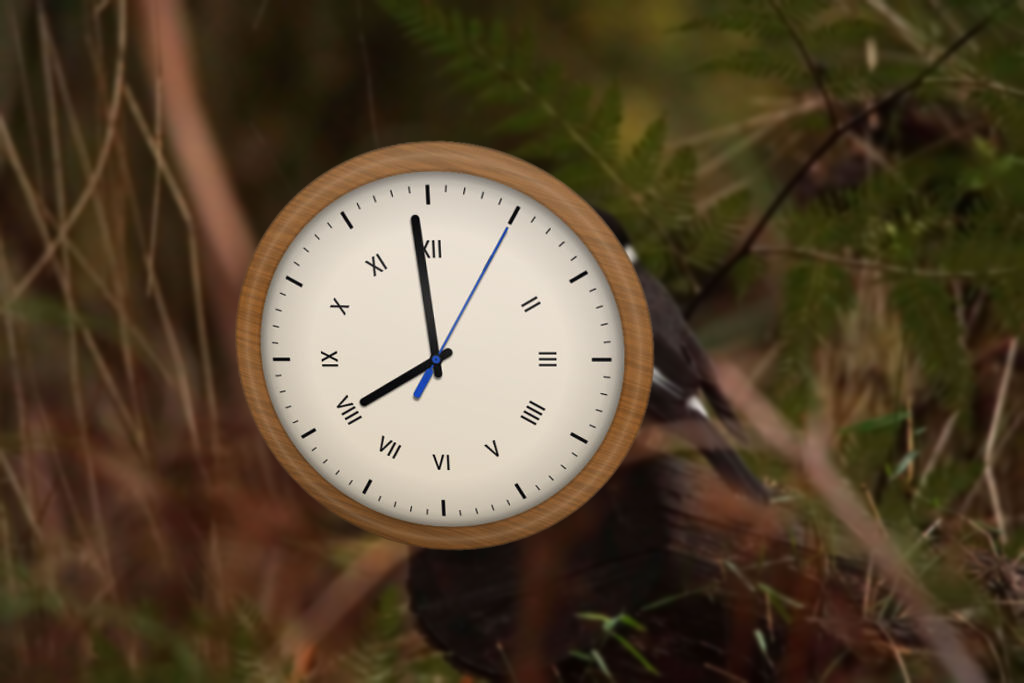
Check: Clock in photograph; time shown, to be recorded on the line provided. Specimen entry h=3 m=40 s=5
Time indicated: h=7 m=59 s=5
